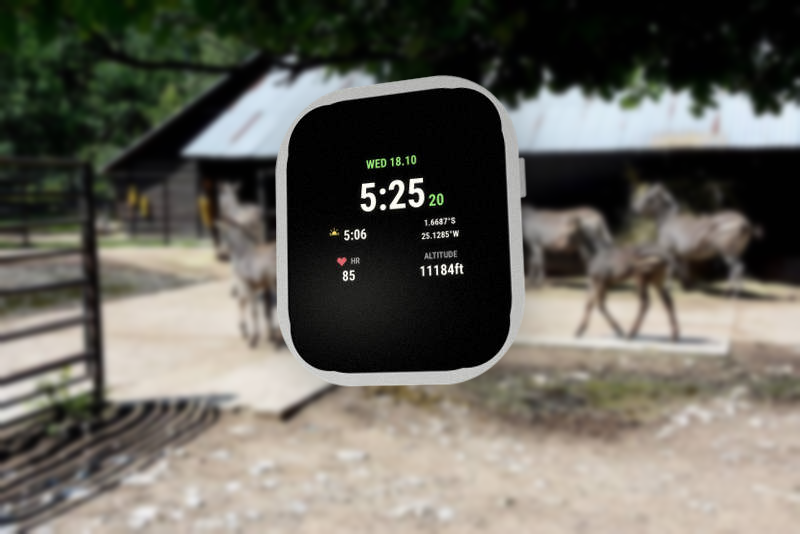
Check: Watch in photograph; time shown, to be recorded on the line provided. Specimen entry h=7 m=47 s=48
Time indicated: h=5 m=25 s=20
